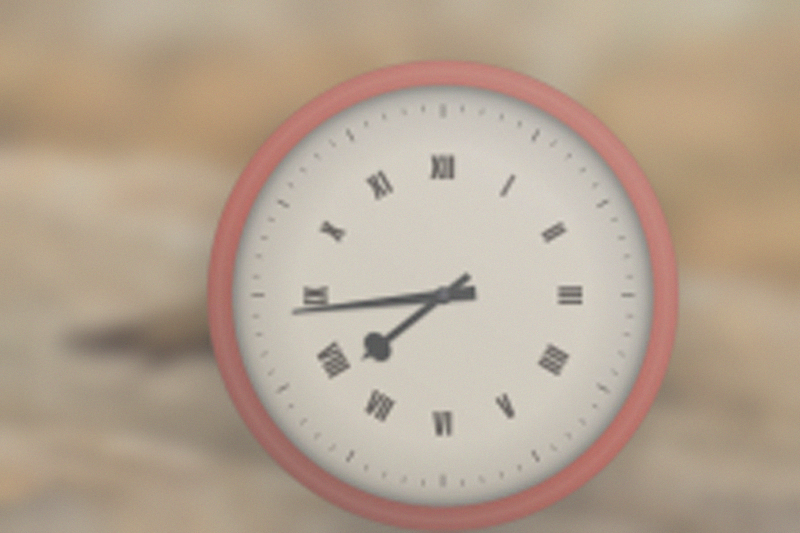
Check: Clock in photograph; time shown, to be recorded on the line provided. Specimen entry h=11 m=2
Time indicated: h=7 m=44
